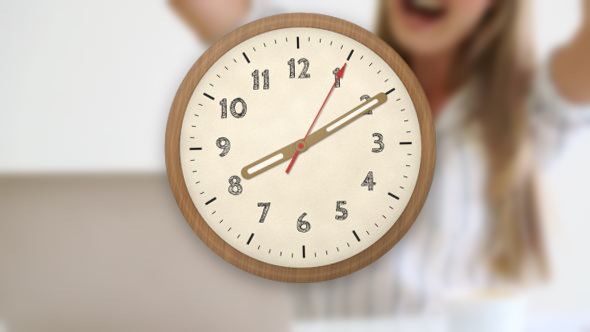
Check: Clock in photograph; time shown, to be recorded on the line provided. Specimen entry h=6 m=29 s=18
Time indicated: h=8 m=10 s=5
